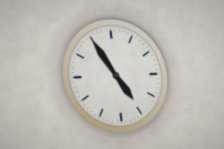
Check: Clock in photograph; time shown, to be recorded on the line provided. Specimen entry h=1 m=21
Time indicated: h=4 m=55
